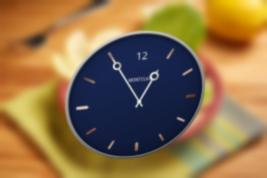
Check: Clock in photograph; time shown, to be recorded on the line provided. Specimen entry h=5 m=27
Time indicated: h=12 m=55
